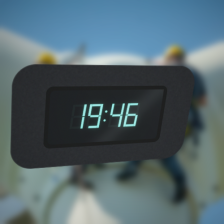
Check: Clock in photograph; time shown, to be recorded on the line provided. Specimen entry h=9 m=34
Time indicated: h=19 m=46
